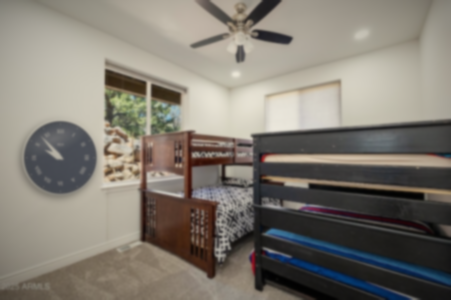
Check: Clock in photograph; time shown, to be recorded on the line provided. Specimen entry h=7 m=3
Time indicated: h=9 m=53
